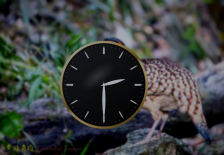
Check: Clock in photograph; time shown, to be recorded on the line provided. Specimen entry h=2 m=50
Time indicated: h=2 m=30
